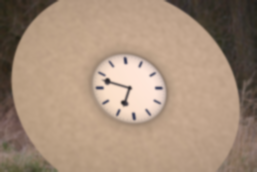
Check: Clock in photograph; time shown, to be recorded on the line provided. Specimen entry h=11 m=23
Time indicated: h=6 m=48
